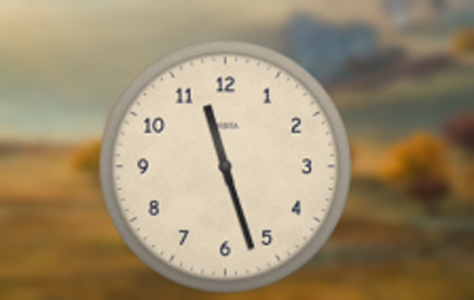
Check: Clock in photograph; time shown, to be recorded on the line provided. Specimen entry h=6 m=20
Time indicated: h=11 m=27
